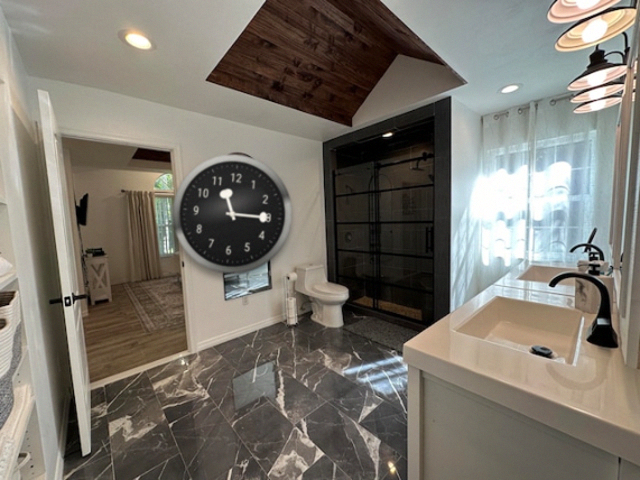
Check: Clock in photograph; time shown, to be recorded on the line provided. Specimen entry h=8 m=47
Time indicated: h=11 m=15
